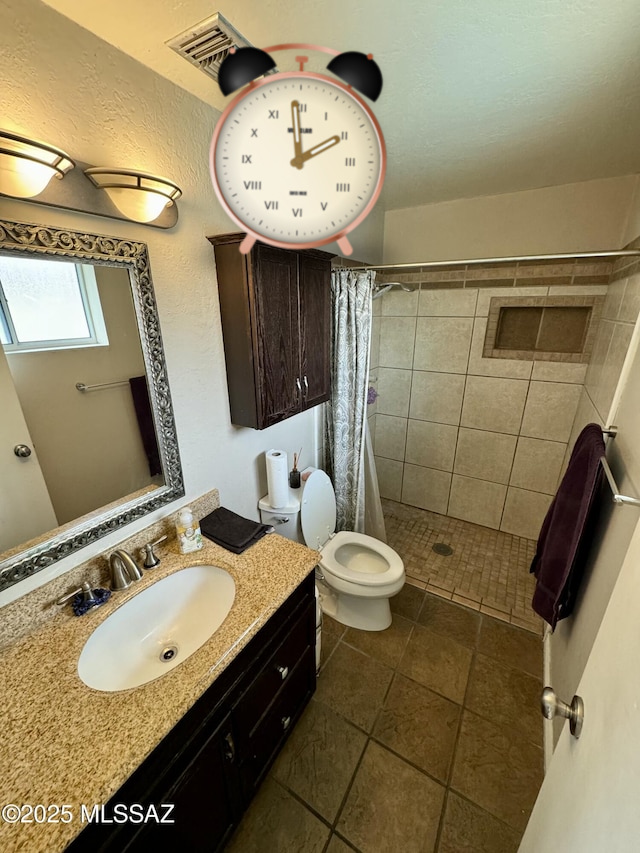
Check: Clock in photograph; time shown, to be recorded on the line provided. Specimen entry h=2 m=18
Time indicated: h=1 m=59
